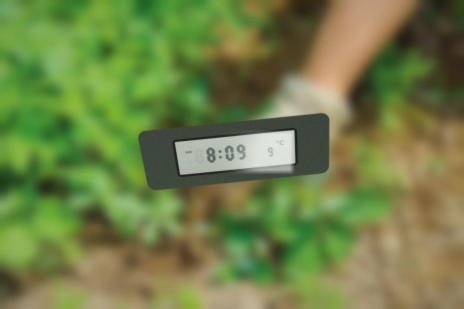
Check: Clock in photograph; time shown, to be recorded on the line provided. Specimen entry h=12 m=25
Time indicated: h=8 m=9
